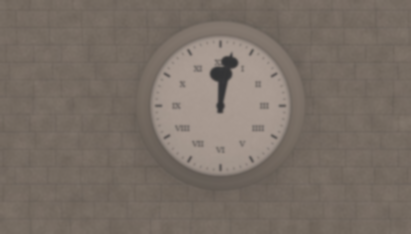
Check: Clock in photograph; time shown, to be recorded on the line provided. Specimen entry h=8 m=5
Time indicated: h=12 m=2
